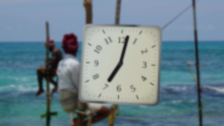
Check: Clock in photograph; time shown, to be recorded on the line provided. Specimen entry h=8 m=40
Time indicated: h=7 m=2
